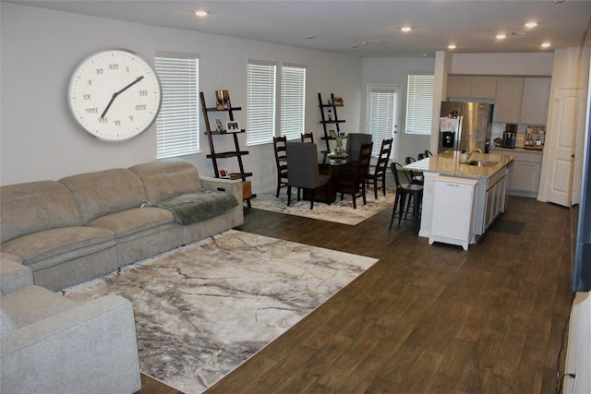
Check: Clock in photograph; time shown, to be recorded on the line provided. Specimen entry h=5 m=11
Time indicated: h=7 m=10
